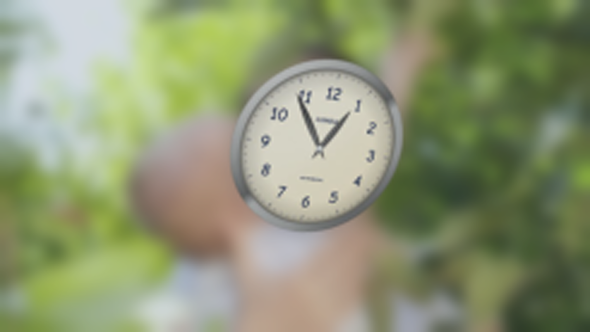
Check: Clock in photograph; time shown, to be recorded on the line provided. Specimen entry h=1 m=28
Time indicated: h=12 m=54
